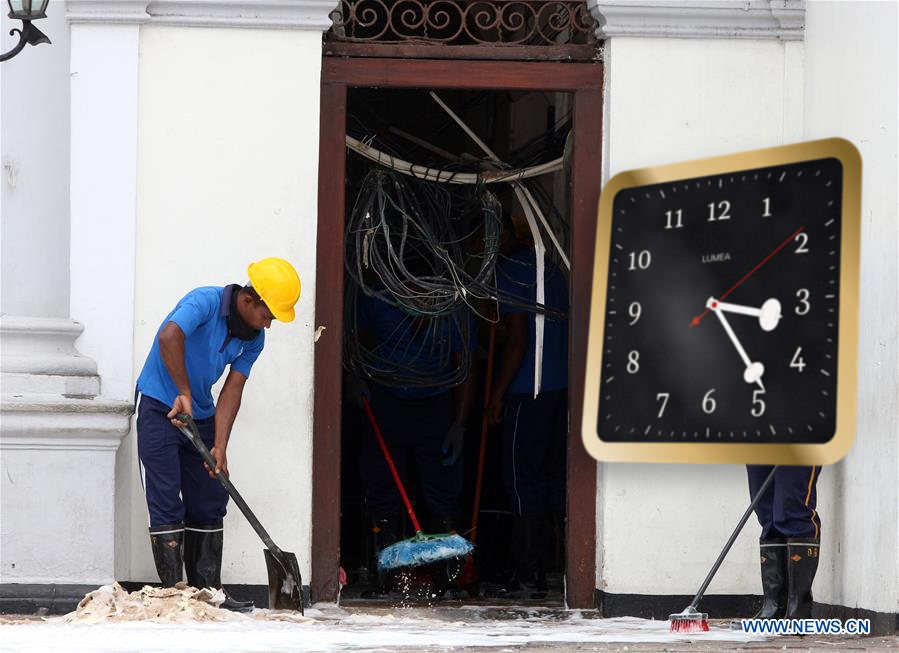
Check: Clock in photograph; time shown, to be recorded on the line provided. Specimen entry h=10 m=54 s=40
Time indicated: h=3 m=24 s=9
